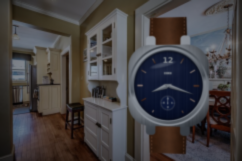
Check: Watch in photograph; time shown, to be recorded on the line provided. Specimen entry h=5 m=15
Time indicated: h=8 m=18
